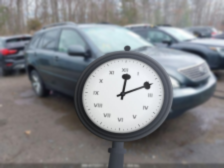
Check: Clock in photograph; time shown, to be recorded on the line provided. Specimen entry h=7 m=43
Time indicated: h=12 m=11
